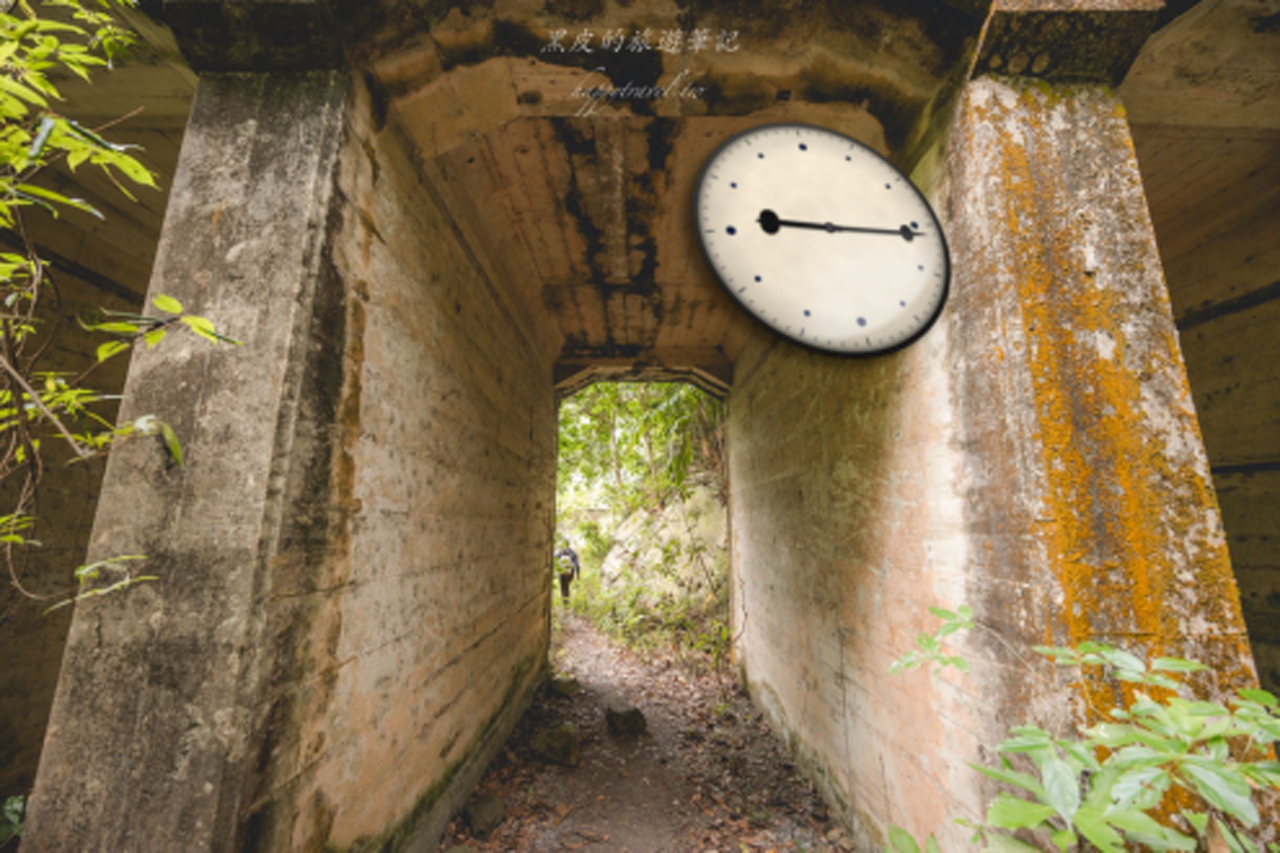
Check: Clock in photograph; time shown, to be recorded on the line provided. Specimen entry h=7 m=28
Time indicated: h=9 m=16
